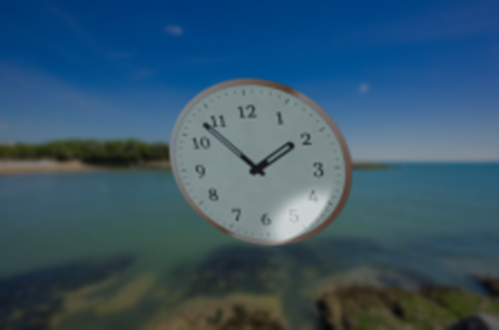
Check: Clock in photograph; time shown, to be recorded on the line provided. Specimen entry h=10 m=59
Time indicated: h=1 m=53
